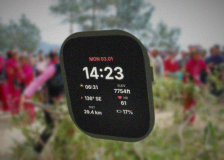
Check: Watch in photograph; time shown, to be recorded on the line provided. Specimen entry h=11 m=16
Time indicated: h=14 m=23
